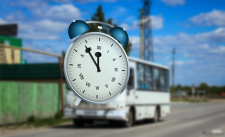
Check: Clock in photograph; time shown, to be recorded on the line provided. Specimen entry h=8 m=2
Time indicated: h=11 m=54
